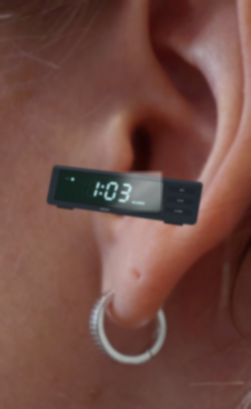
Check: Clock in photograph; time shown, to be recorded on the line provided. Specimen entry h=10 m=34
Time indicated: h=1 m=3
